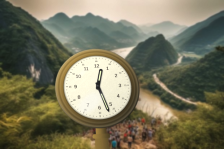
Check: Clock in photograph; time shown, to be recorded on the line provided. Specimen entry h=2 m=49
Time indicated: h=12 m=27
